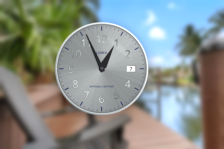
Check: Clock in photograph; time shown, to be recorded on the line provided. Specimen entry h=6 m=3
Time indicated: h=12 m=56
